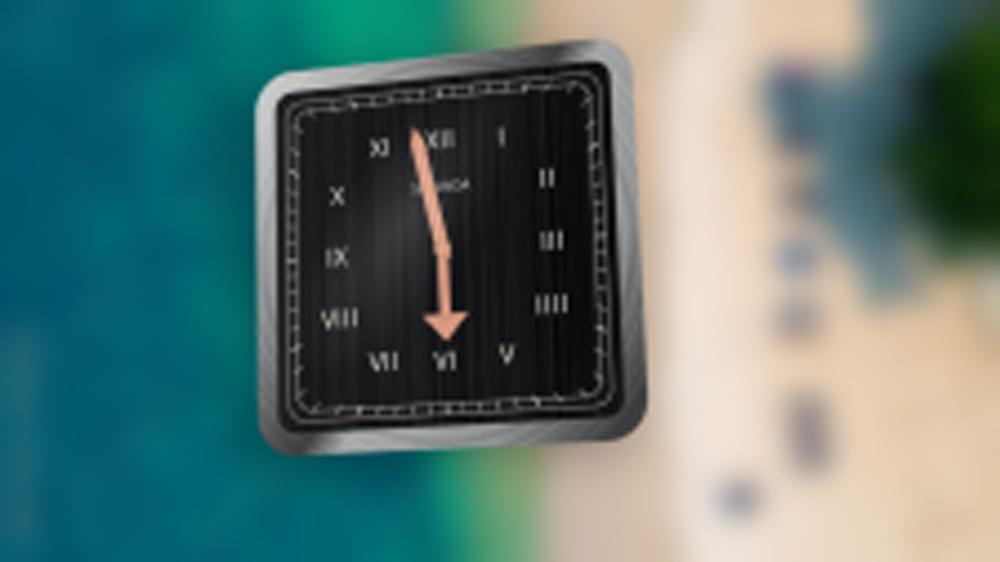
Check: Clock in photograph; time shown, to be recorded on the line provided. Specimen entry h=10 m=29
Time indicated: h=5 m=58
